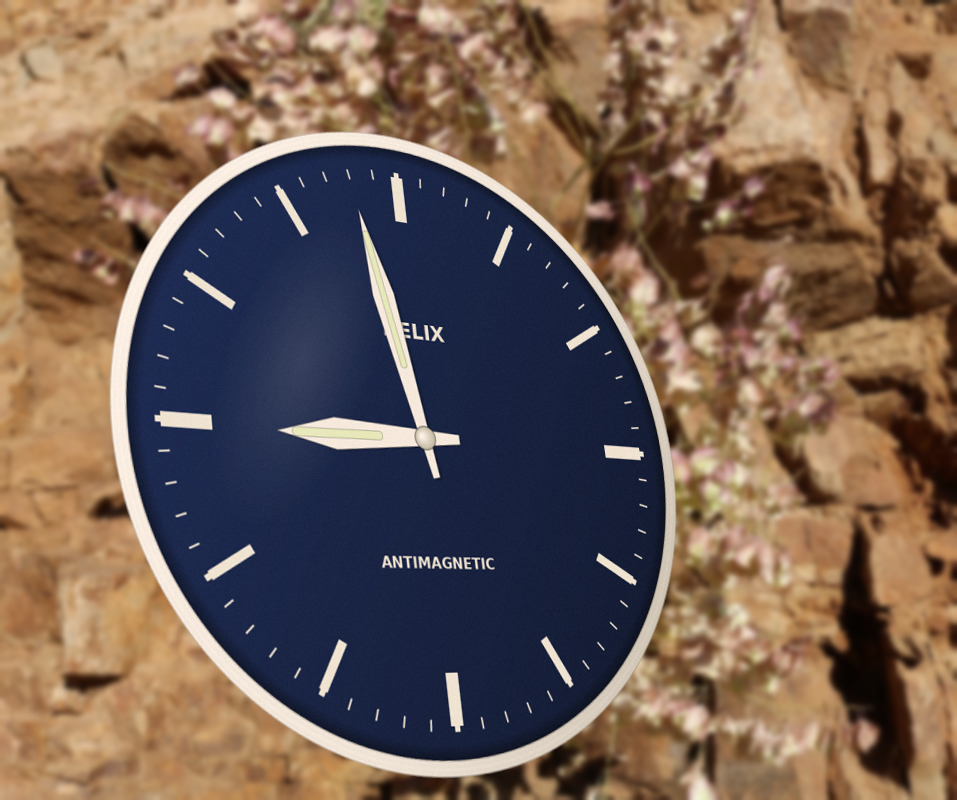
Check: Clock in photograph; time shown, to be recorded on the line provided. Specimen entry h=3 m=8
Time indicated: h=8 m=58
